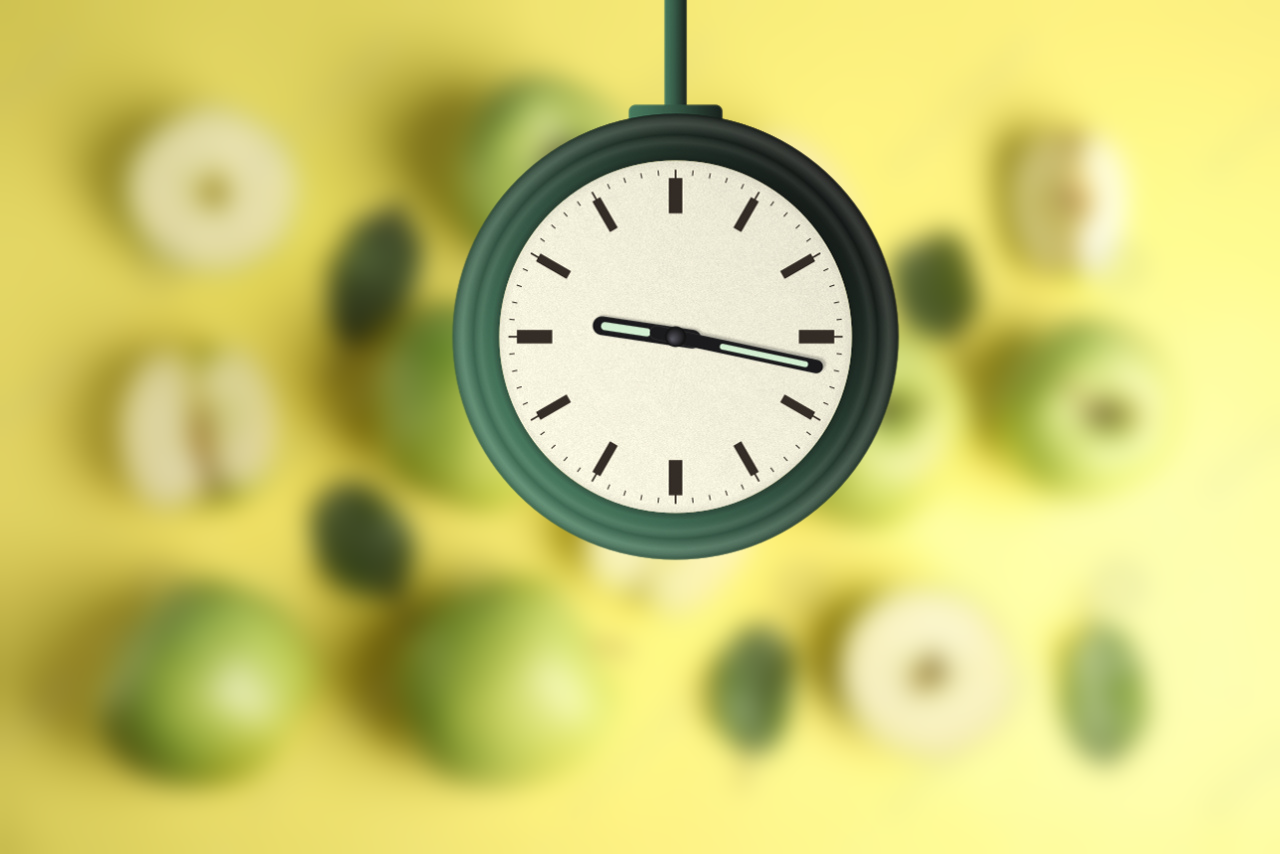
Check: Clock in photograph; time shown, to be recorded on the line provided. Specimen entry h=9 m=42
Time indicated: h=9 m=17
